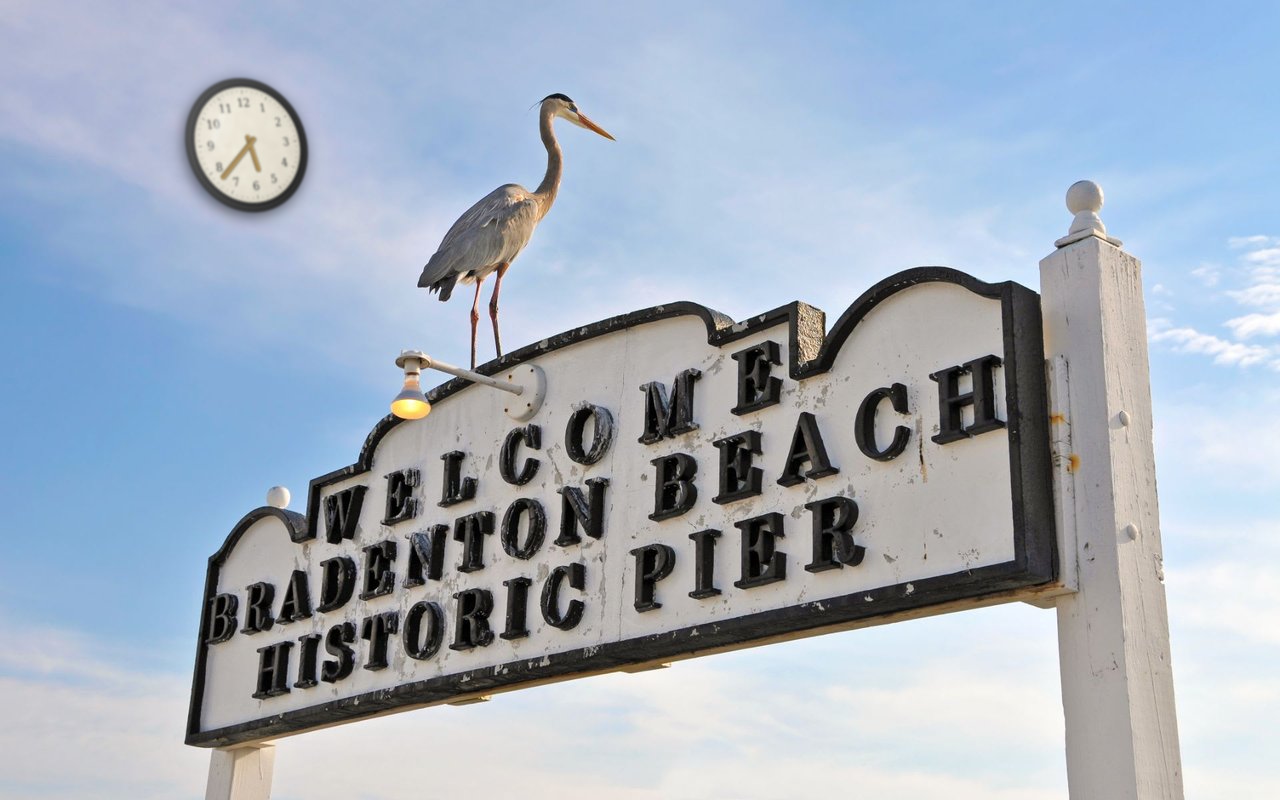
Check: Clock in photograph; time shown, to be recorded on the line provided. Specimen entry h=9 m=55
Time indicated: h=5 m=38
